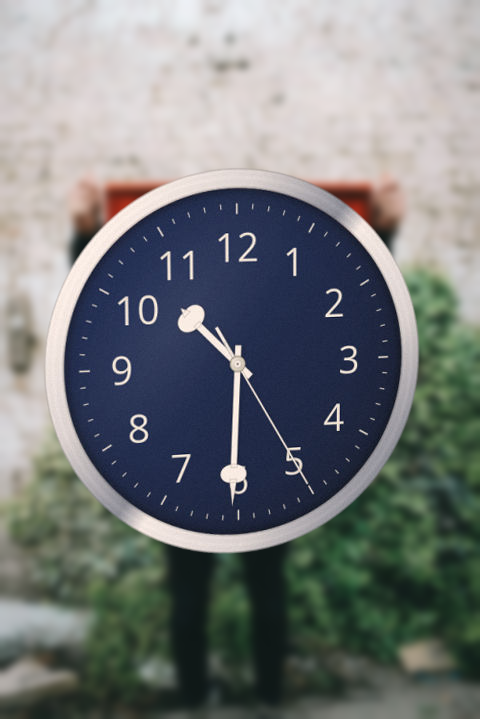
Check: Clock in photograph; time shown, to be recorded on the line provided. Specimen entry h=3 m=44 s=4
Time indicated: h=10 m=30 s=25
